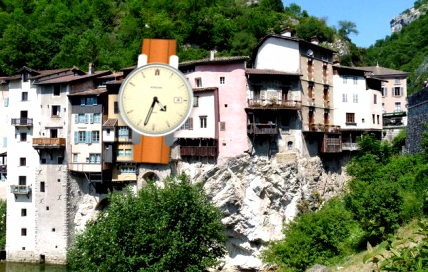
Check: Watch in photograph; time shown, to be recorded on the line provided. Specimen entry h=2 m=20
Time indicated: h=4 m=33
